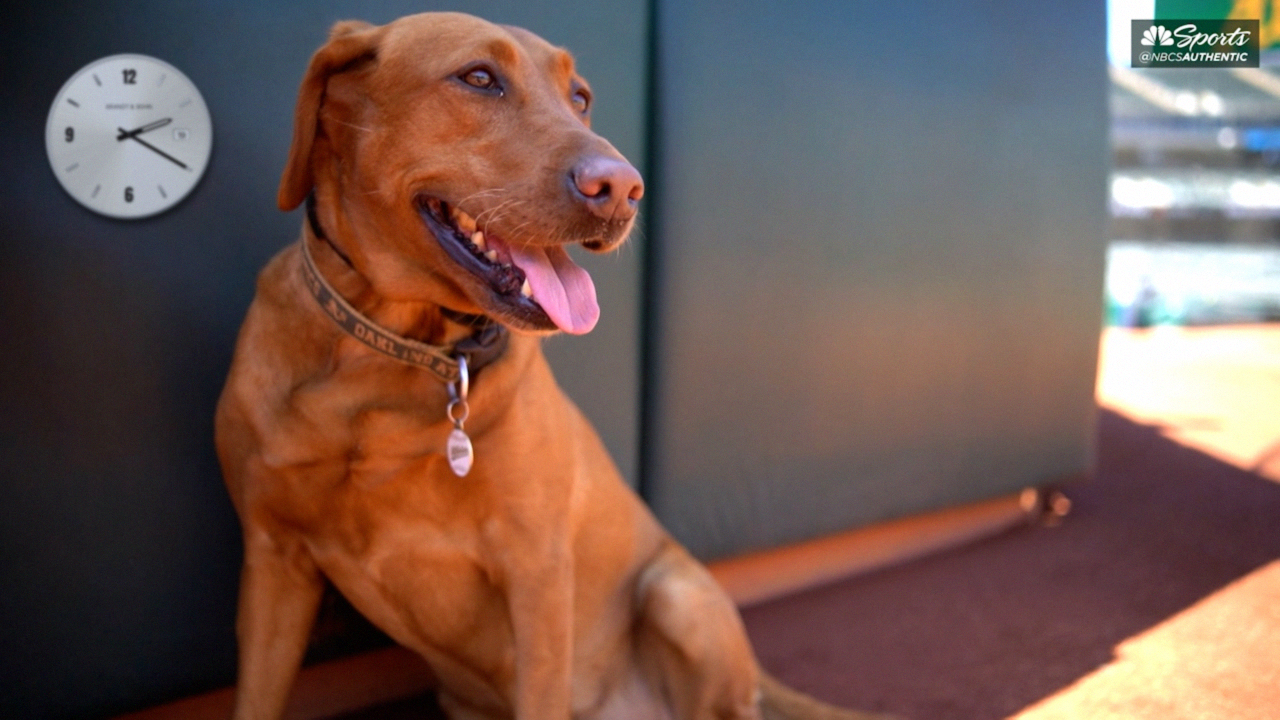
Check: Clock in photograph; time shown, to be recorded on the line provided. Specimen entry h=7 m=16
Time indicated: h=2 m=20
